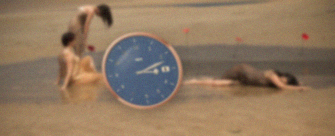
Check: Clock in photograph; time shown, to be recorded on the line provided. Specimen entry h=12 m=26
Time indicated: h=3 m=12
